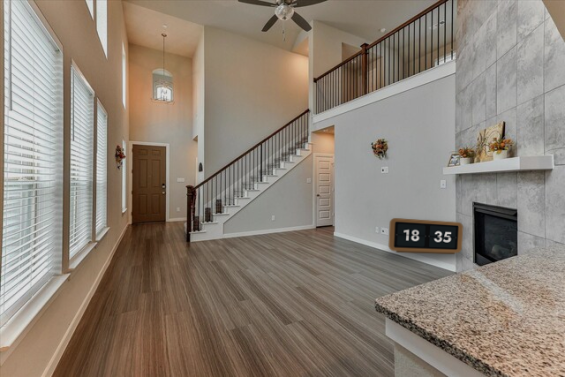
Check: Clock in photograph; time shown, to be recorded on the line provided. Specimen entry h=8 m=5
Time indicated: h=18 m=35
